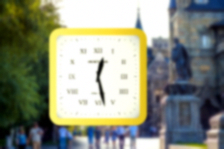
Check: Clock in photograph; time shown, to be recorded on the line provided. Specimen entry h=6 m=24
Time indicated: h=12 m=28
